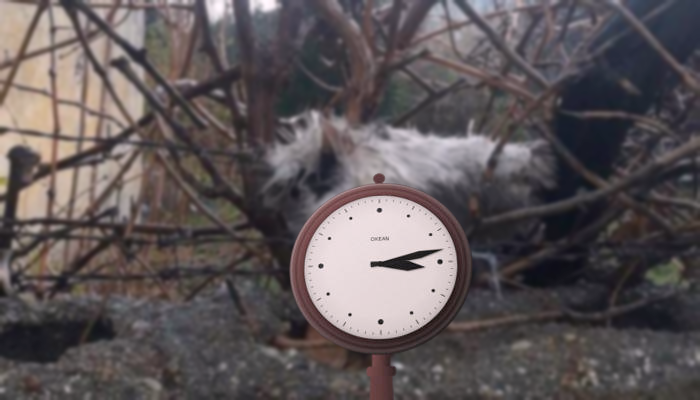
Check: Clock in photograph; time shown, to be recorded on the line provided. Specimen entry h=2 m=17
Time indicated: h=3 m=13
